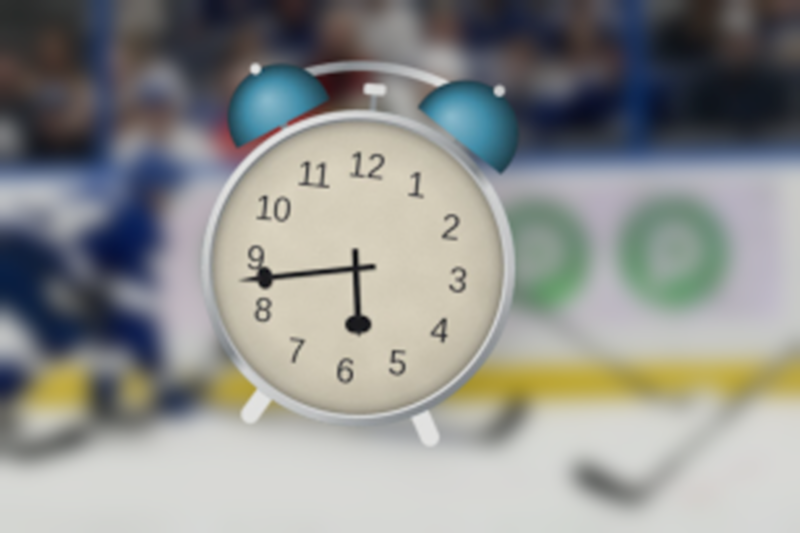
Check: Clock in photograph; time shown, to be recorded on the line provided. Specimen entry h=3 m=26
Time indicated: h=5 m=43
